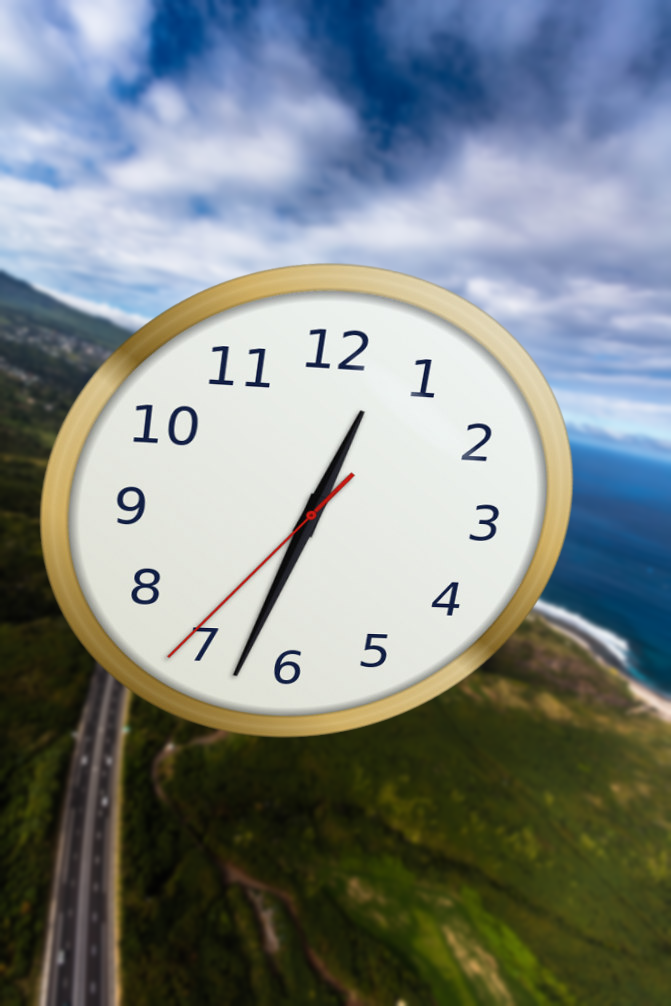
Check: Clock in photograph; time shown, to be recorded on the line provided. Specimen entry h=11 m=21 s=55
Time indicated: h=12 m=32 s=36
